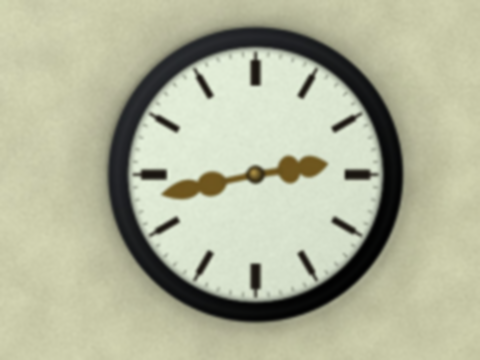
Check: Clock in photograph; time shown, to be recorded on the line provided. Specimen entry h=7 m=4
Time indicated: h=2 m=43
